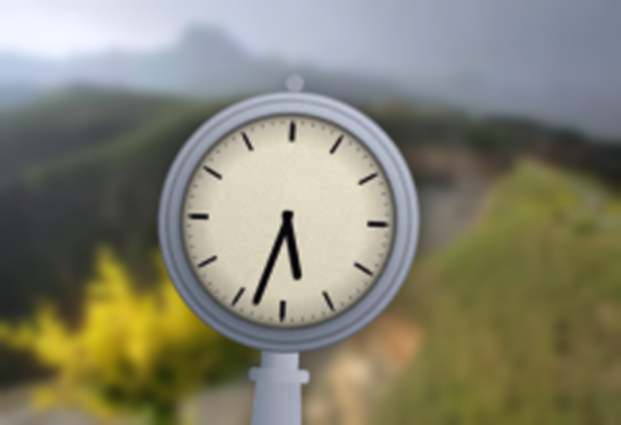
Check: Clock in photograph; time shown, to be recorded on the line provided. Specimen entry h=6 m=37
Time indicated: h=5 m=33
